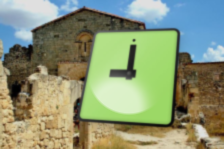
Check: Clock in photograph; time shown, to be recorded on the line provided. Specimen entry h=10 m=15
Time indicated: h=9 m=0
